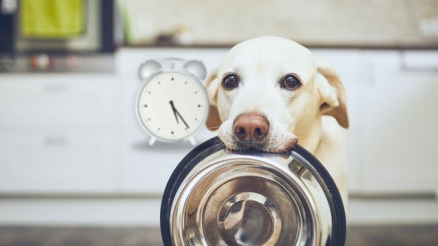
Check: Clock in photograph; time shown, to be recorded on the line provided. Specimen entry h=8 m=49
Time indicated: h=5 m=24
